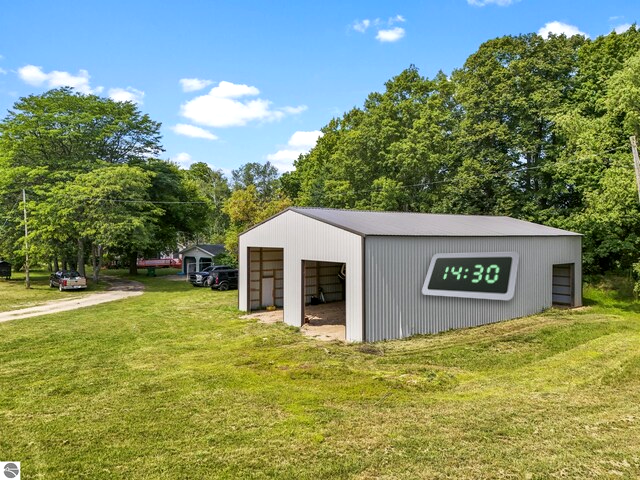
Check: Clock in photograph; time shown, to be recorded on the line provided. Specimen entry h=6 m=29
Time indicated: h=14 m=30
